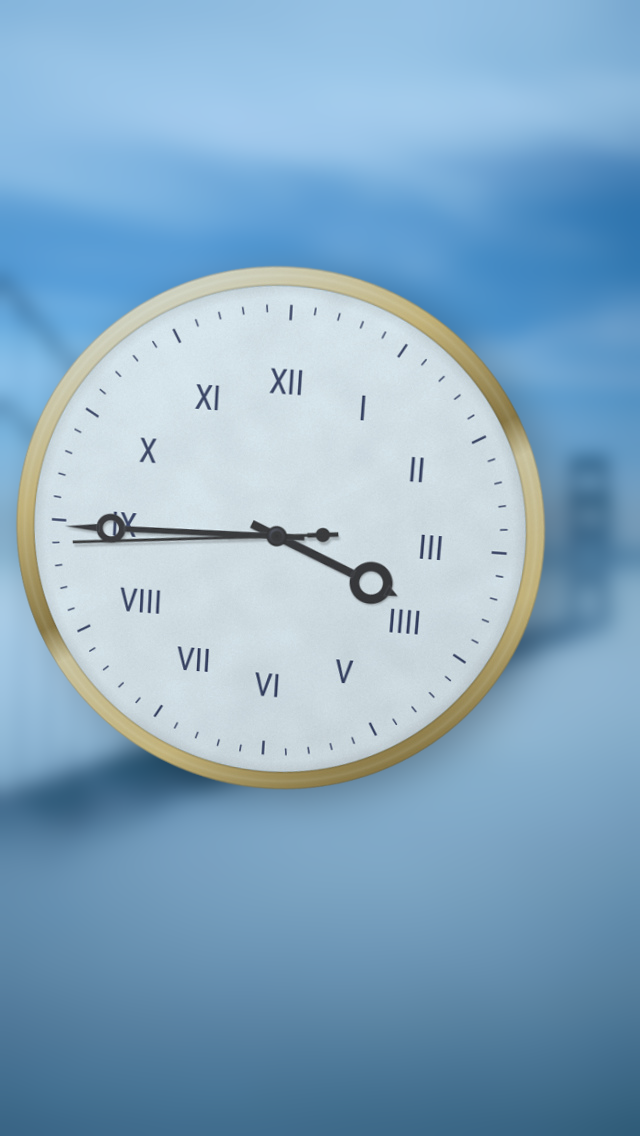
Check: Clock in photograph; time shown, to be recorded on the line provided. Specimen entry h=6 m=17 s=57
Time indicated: h=3 m=44 s=44
